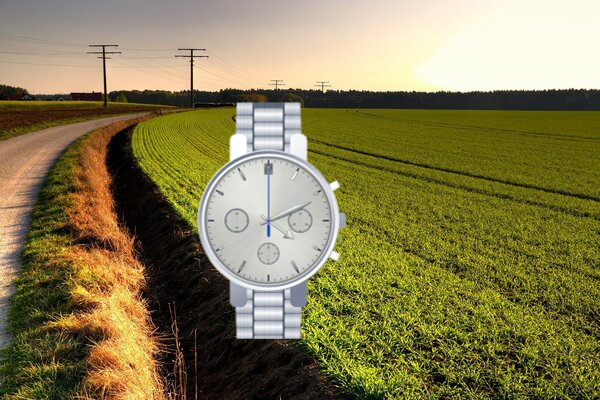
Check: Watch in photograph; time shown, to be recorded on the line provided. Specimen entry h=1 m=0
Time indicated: h=4 m=11
